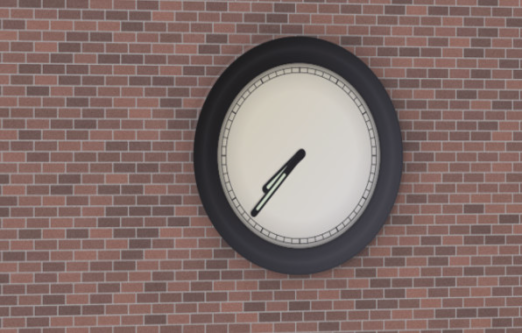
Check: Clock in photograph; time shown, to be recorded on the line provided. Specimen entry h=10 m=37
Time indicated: h=7 m=37
